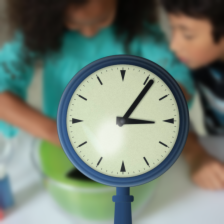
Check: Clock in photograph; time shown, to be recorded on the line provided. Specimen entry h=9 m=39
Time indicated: h=3 m=6
